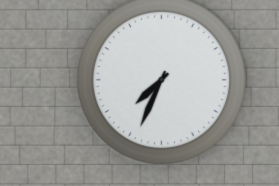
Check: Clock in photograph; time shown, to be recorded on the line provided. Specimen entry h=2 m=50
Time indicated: h=7 m=34
